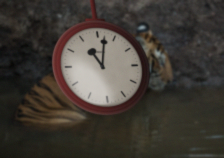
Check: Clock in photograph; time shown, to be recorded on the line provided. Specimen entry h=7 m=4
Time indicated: h=11 m=2
